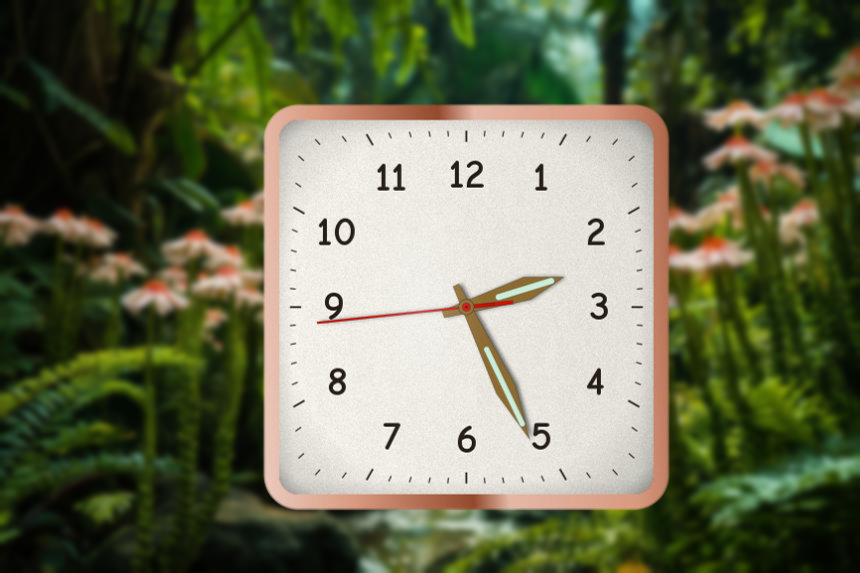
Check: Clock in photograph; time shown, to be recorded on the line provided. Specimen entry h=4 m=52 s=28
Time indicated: h=2 m=25 s=44
